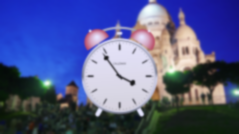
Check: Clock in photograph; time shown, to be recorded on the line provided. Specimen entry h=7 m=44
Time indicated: h=3 m=54
